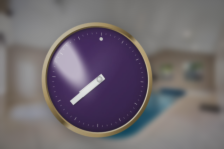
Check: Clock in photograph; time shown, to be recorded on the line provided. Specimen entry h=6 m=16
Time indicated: h=7 m=38
